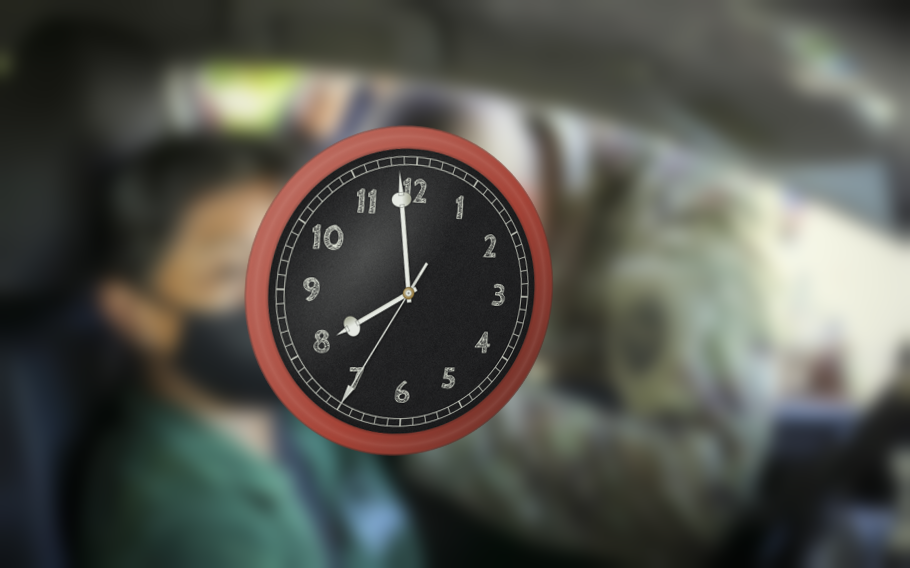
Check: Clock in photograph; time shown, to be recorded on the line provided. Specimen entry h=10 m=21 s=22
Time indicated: h=7 m=58 s=35
